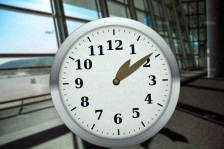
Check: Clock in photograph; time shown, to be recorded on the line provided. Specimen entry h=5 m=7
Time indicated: h=1 m=9
